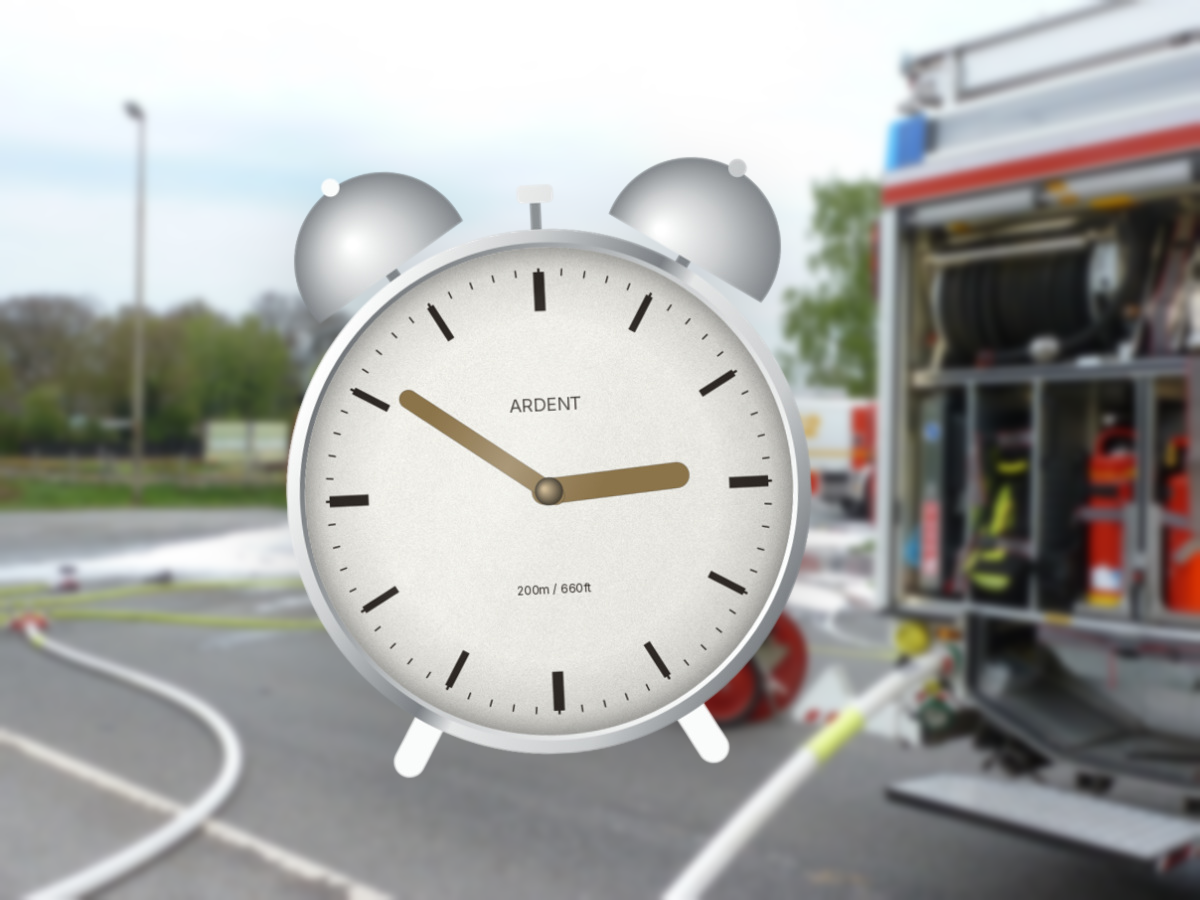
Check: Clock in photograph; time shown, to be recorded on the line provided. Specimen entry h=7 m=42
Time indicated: h=2 m=51
